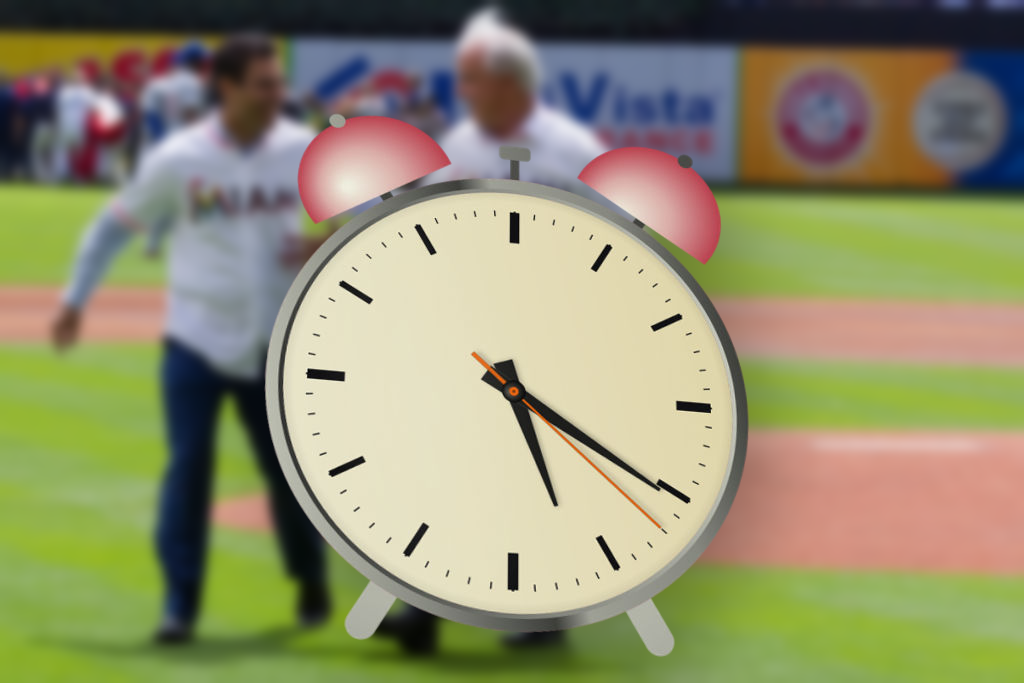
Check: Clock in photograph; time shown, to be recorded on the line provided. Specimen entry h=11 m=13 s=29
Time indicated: h=5 m=20 s=22
